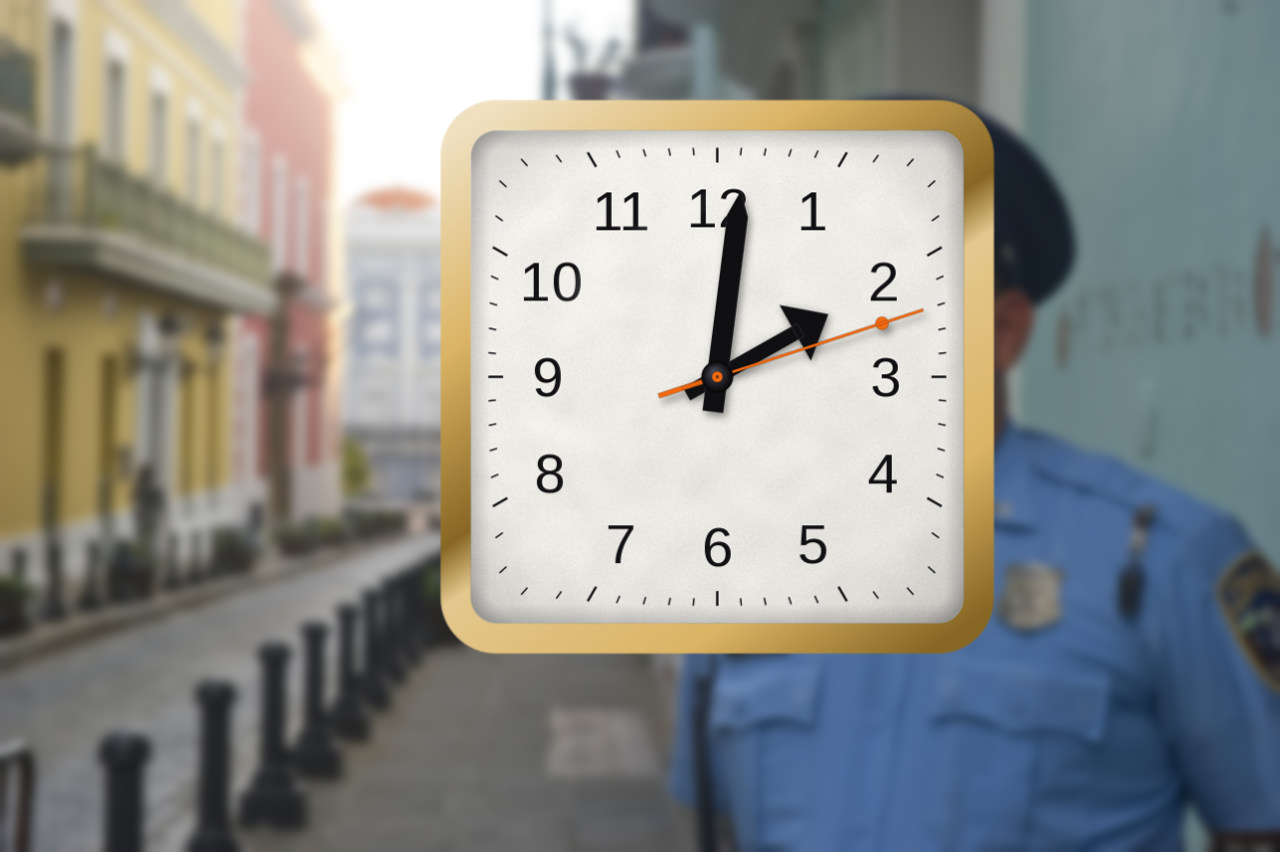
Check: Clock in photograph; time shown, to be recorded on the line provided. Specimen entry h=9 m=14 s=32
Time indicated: h=2 m=1 s=12
